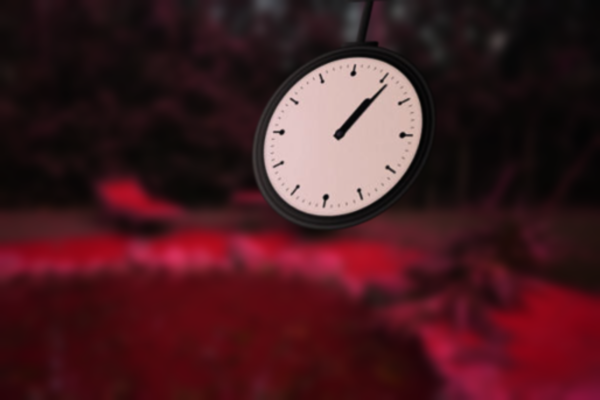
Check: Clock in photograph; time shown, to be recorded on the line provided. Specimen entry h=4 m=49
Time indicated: h=1 m=6
